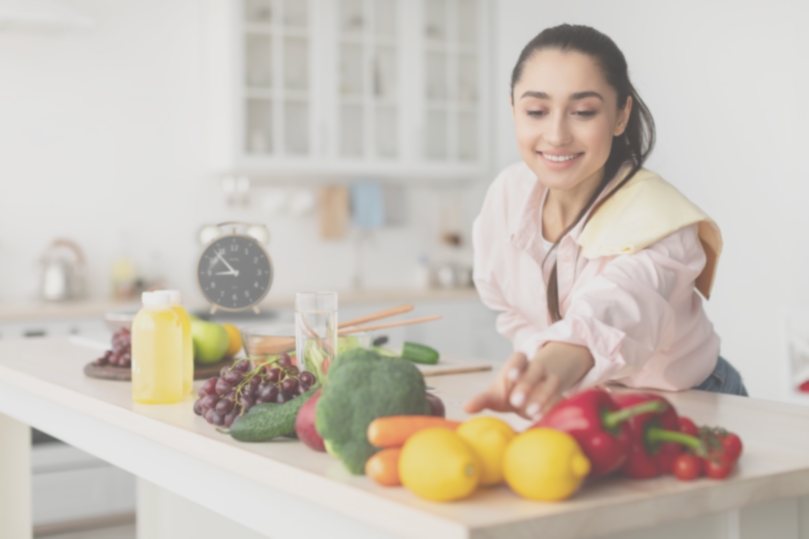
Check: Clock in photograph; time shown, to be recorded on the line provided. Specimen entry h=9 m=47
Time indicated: h=8 m=53
